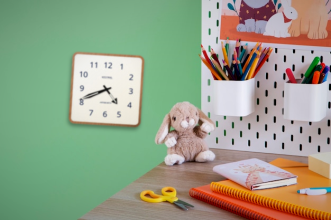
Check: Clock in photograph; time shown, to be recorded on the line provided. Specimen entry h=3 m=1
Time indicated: h=4 m=41
